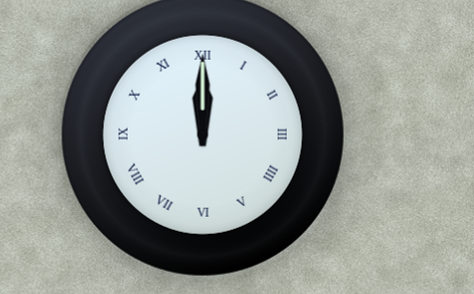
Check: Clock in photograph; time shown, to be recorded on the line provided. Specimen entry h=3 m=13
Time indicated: h=12 m=0
